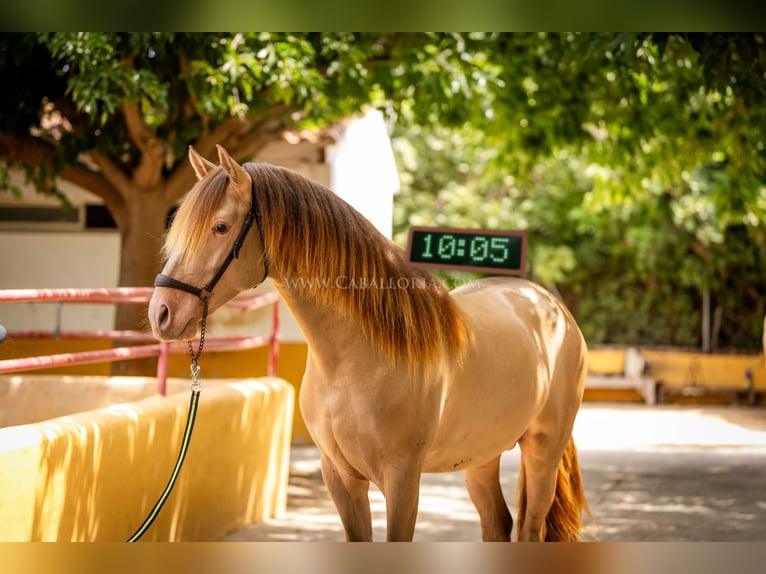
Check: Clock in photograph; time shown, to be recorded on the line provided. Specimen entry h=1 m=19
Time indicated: h=10 m=5
